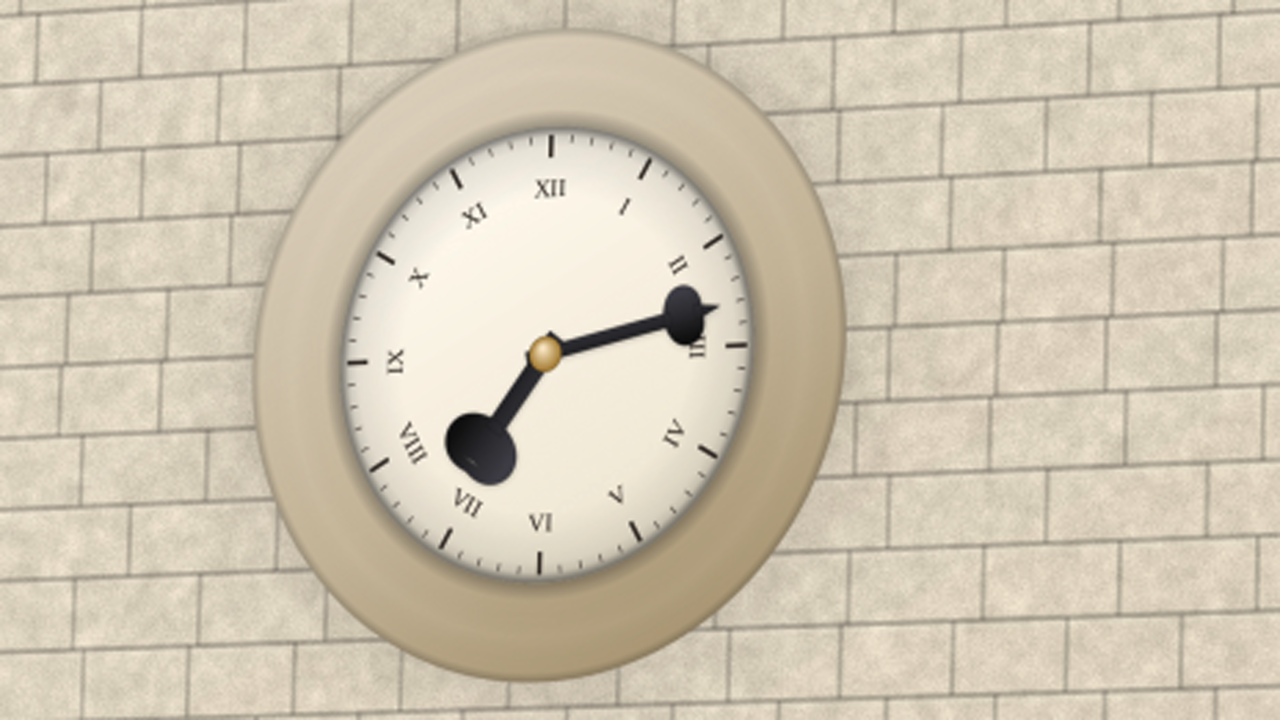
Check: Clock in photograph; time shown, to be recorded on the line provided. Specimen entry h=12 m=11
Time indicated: h=7 m=13
